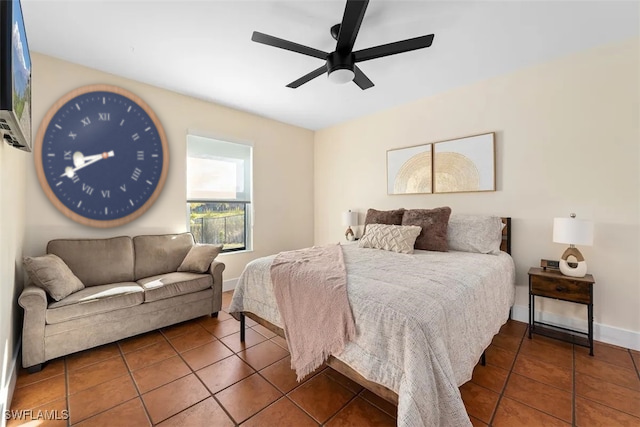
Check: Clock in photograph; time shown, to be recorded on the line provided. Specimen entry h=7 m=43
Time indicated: h=8 m=41
